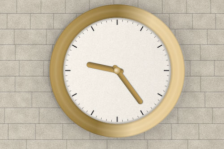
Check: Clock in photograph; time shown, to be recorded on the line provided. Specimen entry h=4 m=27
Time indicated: h=9 m=24
